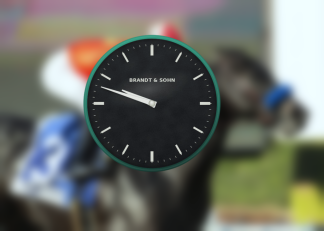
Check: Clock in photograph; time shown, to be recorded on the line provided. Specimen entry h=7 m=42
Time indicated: h=9 m=48
